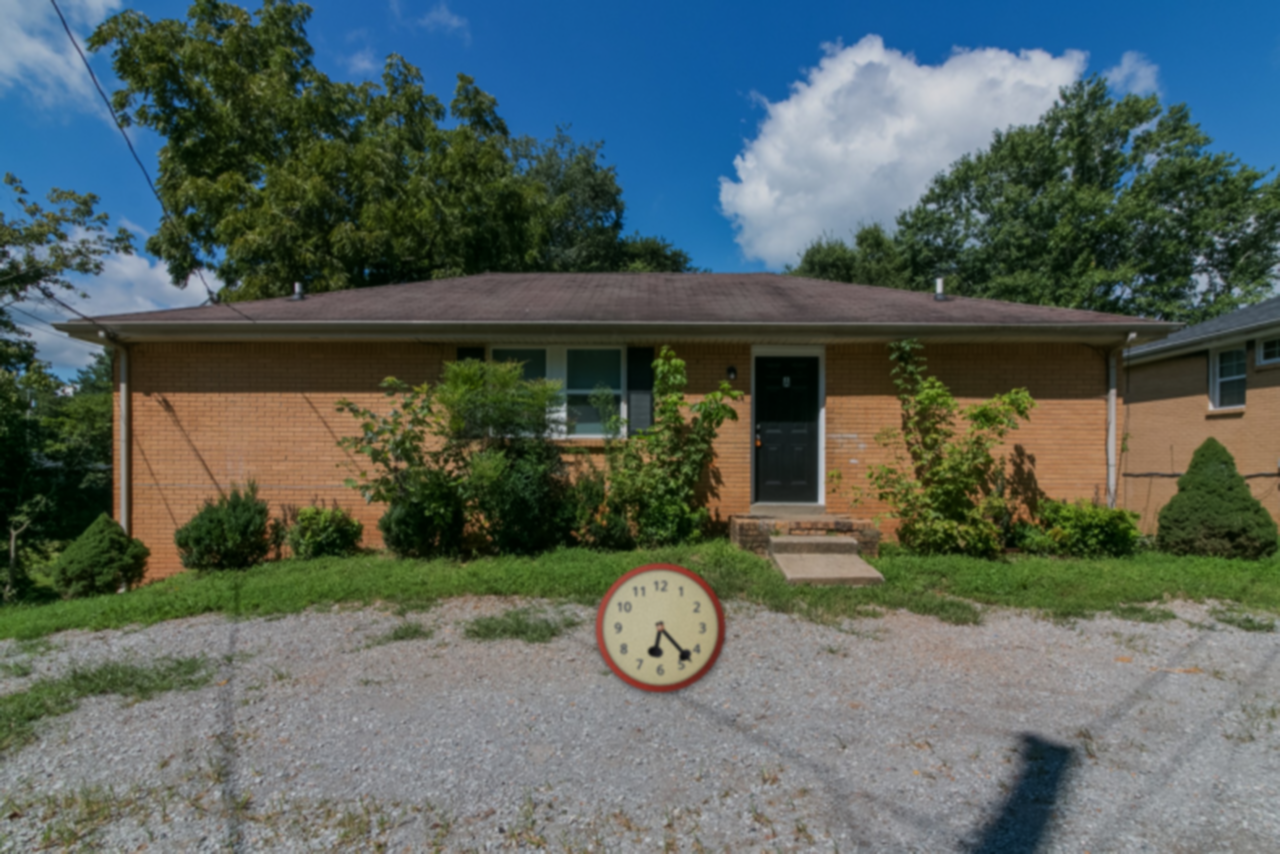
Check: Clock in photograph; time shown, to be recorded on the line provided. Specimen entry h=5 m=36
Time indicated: h=6 m=23
